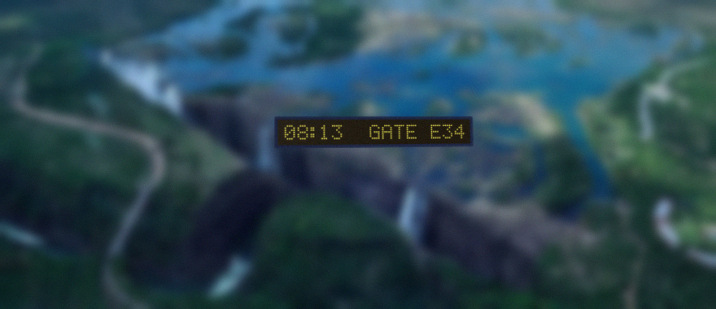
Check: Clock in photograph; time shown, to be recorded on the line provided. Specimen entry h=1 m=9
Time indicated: h=8 m=13
